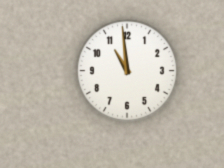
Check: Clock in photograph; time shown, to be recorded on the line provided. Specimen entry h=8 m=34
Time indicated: h=10 m=59
